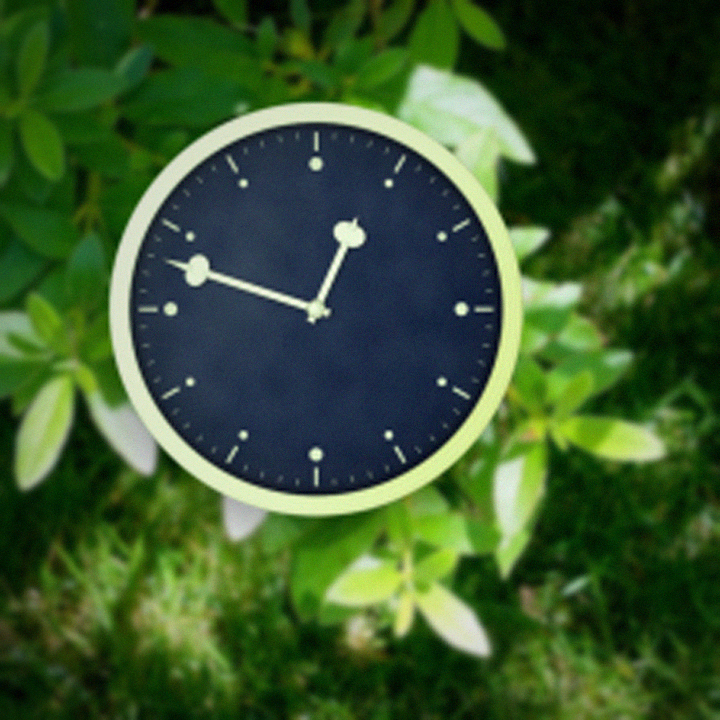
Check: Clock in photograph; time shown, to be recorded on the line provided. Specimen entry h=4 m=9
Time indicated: h=12 m=48
